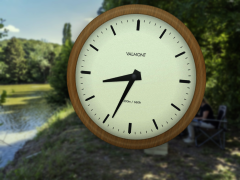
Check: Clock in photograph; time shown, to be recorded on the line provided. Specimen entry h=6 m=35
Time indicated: h=8 m=34
